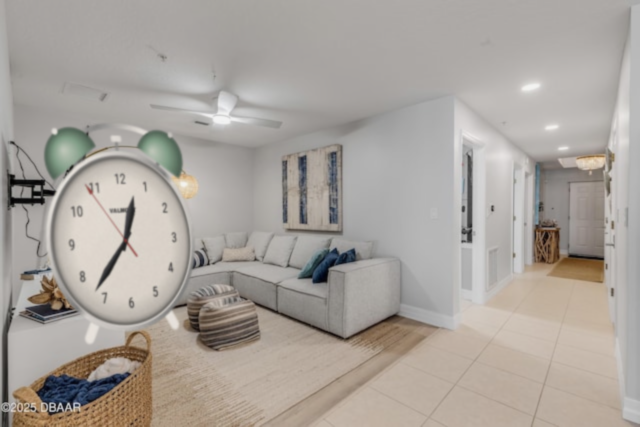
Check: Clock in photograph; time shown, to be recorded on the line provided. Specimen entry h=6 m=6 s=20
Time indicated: h=12 m=36 s=54
